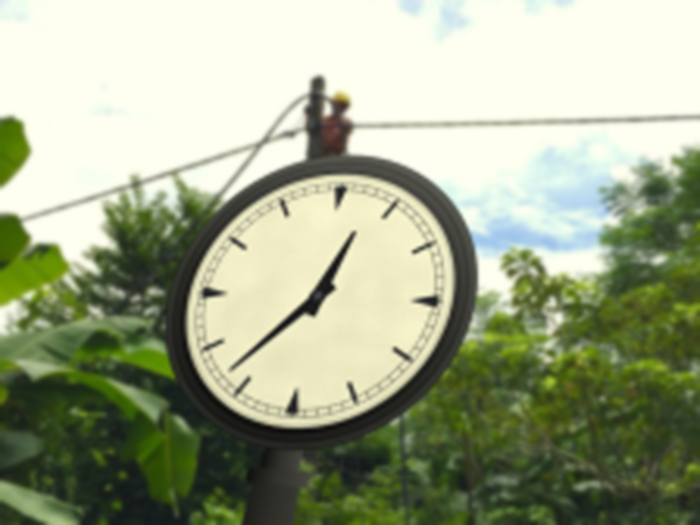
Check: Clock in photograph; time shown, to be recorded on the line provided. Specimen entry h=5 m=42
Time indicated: h=12 m=37
